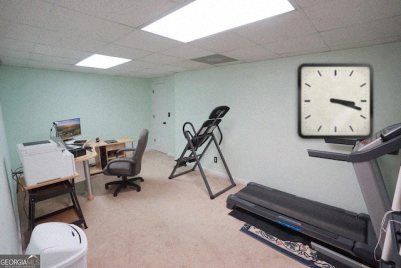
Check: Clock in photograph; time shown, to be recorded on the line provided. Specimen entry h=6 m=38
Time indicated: h=3 m=18
